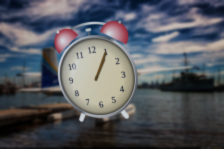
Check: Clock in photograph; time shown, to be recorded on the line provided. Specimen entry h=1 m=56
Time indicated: h=1 m=5
